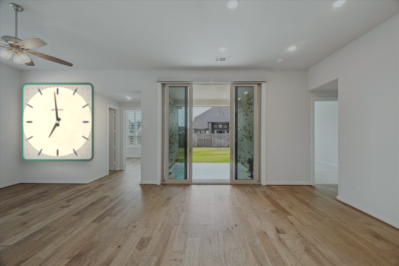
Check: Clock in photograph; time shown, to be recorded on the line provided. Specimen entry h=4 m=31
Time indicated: h=6 m=59
